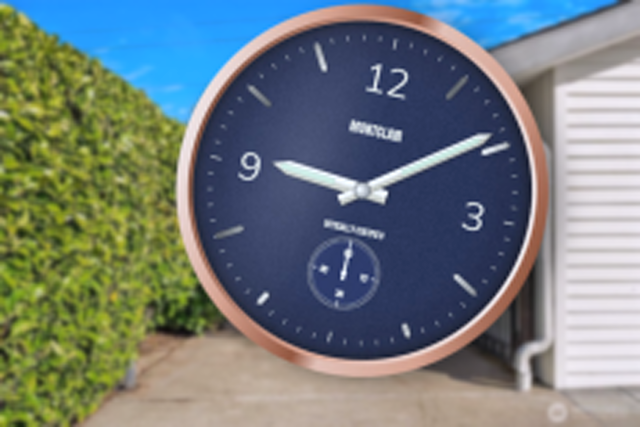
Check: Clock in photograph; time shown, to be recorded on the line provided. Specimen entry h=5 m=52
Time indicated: h=9 m=9
